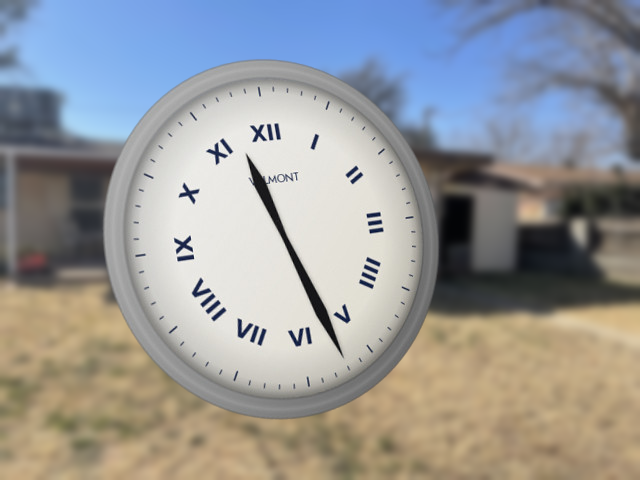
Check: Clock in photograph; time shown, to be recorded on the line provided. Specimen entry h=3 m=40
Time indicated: h=11 m=27
